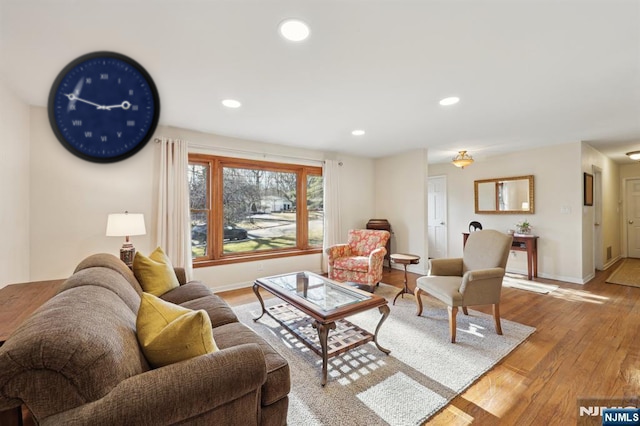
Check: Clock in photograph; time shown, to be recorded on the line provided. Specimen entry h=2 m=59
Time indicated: h=2 m=48
